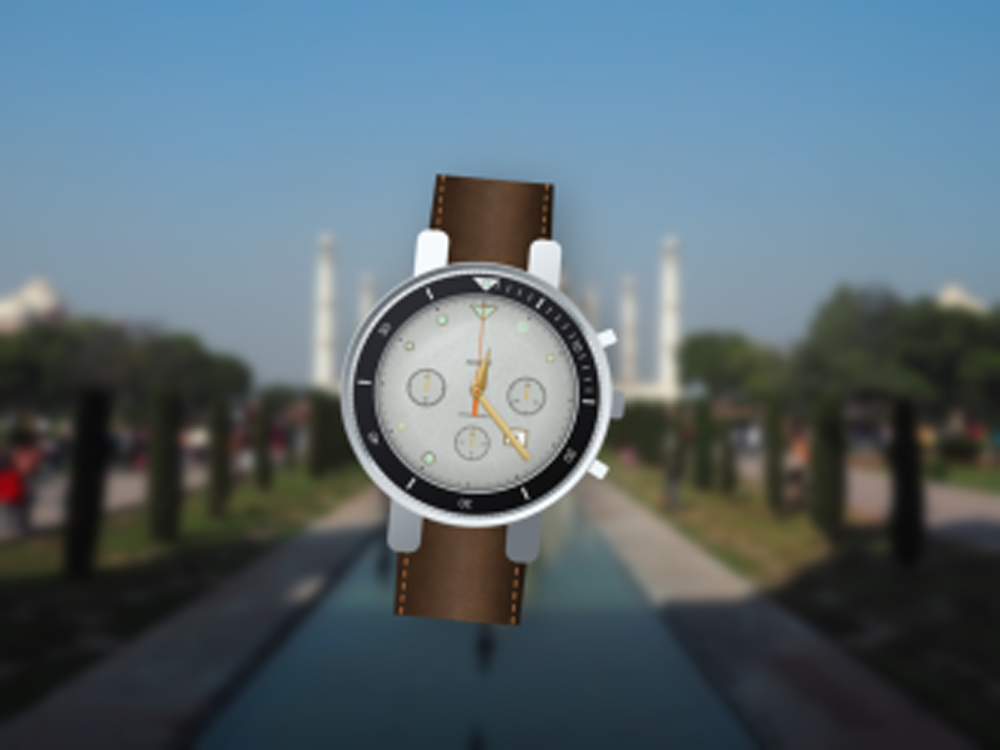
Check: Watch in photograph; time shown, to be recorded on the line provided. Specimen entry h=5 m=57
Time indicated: h=12 m=23
